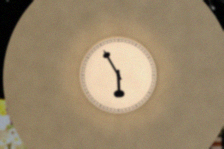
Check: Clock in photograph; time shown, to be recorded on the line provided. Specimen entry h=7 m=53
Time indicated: h=5 m=55
